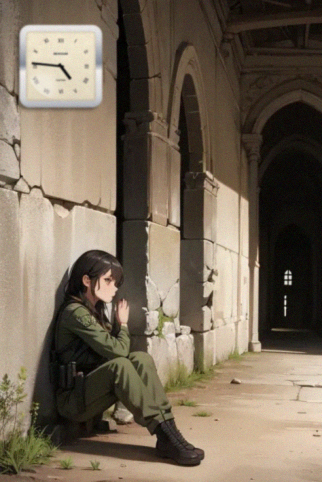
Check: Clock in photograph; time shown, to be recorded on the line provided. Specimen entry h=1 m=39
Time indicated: h=4 m=46
